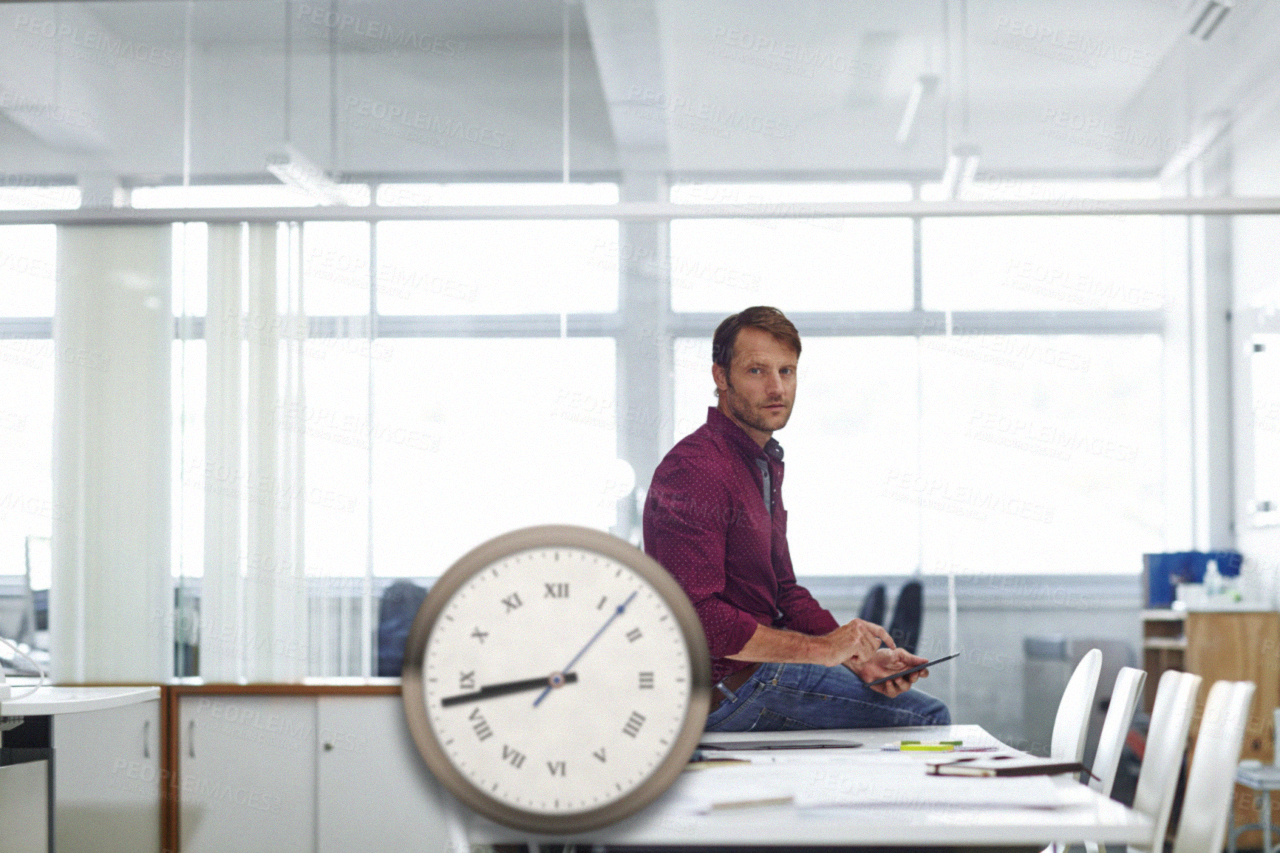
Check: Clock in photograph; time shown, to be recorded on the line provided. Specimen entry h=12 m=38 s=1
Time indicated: h=8 m=43 s=7
